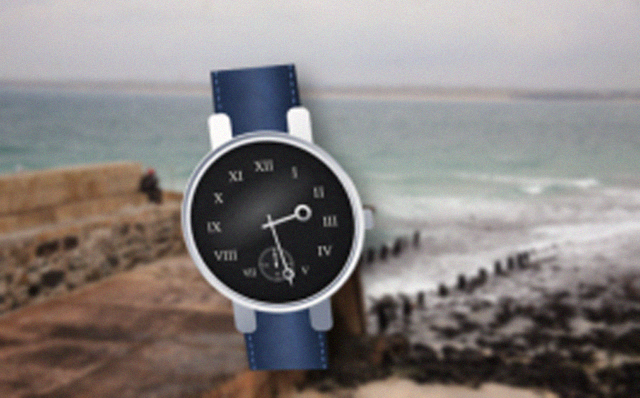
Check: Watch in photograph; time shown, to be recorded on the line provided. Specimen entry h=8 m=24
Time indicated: h=2 m=28
